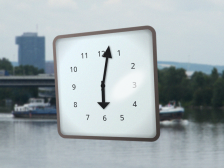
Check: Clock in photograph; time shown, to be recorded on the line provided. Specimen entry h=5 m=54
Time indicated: h=6 m=2
